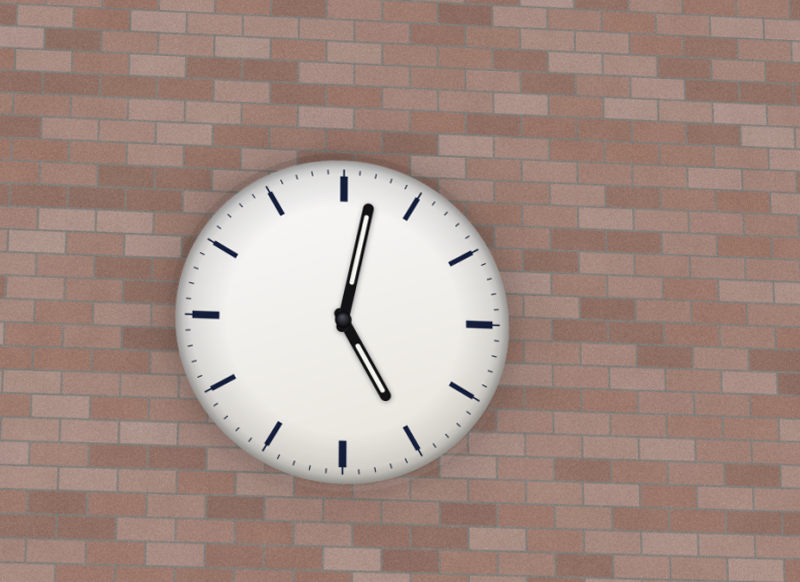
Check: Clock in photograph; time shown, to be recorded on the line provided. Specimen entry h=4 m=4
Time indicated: h=5 m=2
